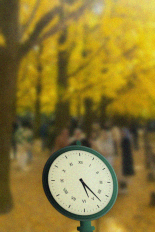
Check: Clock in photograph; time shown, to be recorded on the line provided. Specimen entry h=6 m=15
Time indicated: h=5 m=23
